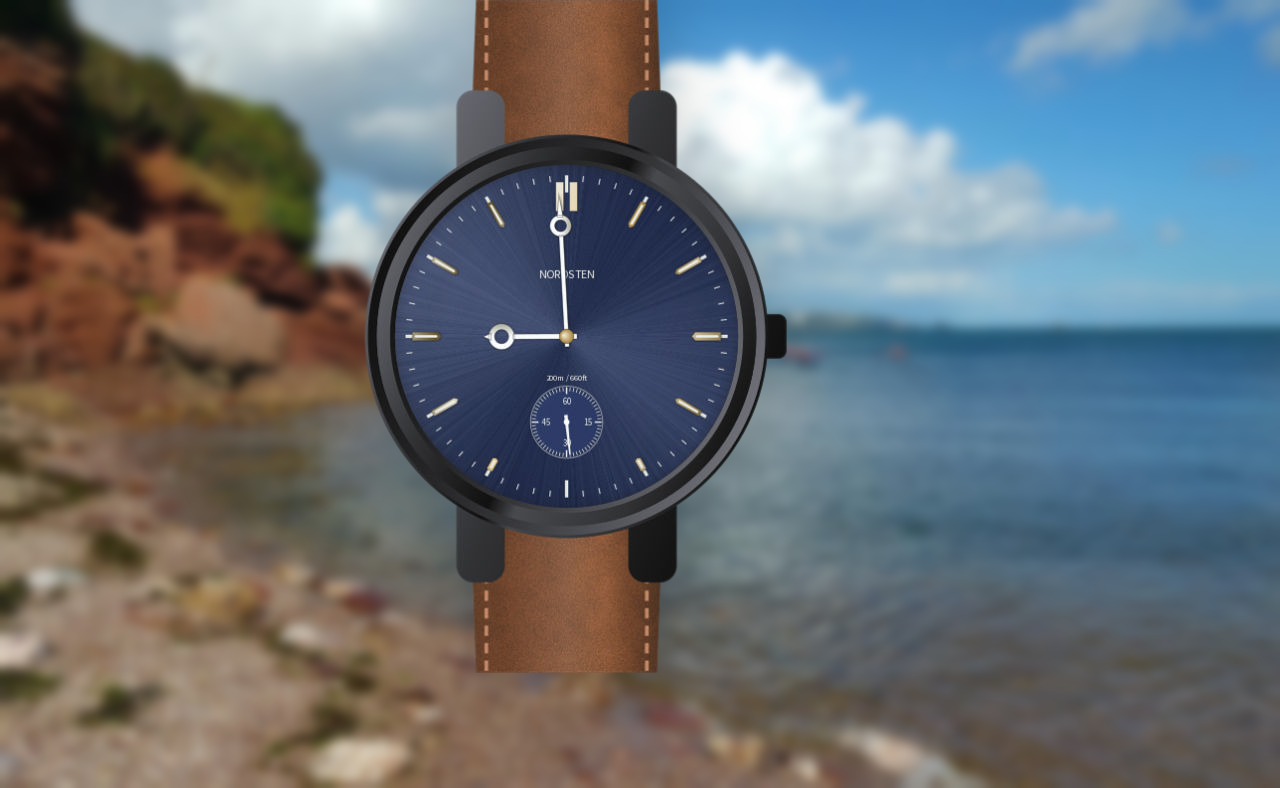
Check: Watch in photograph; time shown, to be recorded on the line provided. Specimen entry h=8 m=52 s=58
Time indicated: h=8 m=59 s=29
